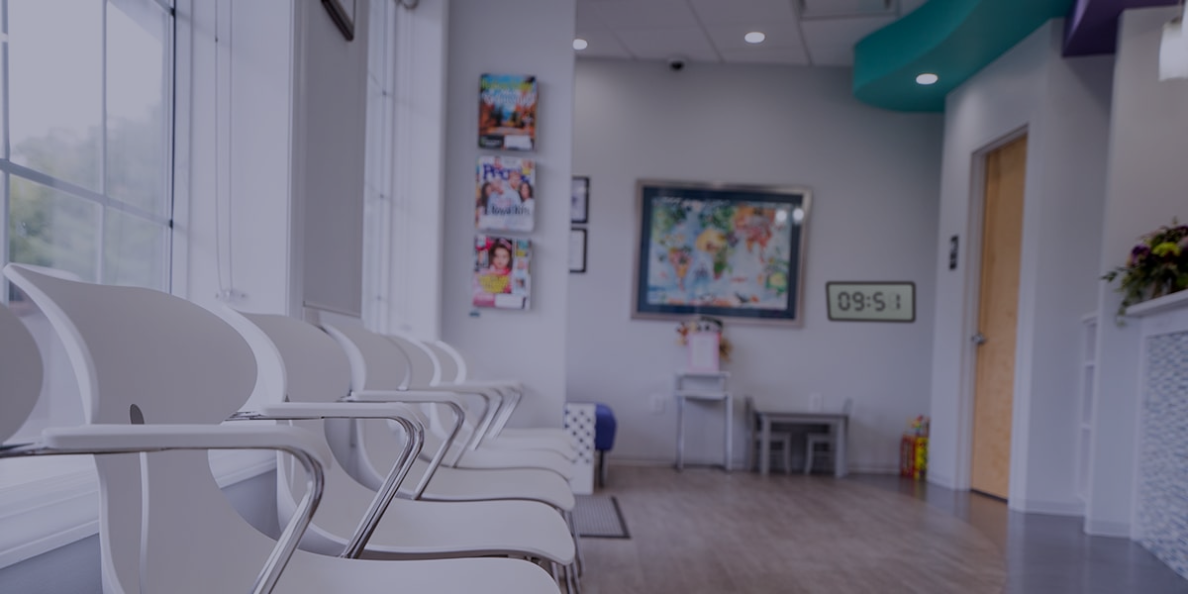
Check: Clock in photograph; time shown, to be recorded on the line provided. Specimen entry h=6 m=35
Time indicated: h=9 m=51
